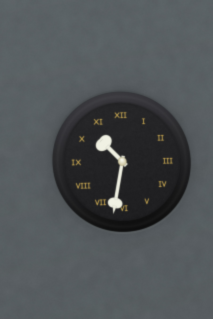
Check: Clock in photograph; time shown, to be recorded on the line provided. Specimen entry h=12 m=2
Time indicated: h=10 m=32
